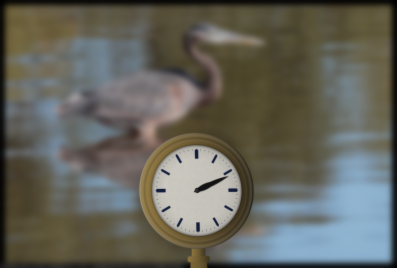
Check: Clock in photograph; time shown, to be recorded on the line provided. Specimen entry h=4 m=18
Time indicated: h=2 m=11
